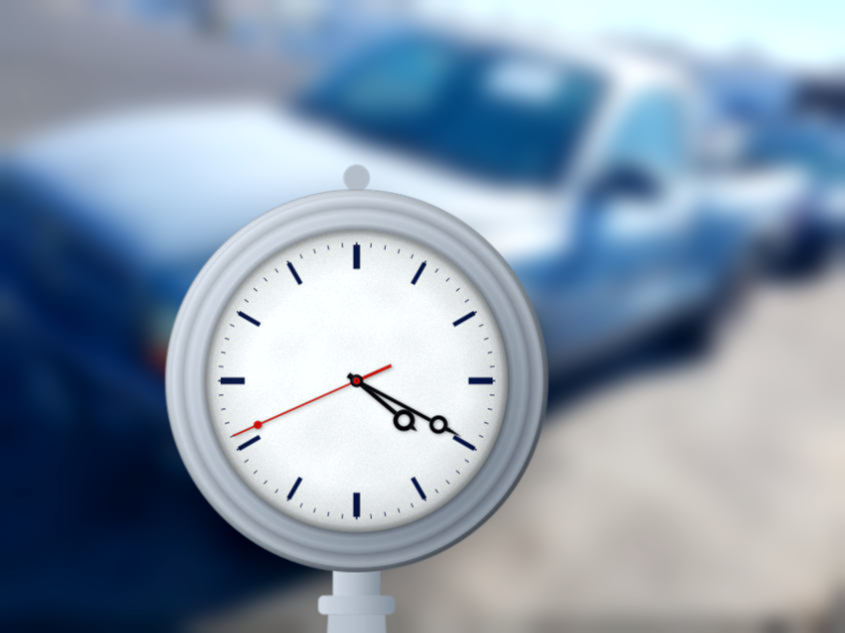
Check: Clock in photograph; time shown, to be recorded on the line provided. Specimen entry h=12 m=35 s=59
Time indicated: h=4 m=19 s=41
